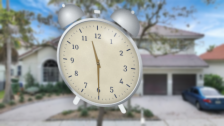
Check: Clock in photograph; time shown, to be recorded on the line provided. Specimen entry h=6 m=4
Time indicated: h=11 m=30
